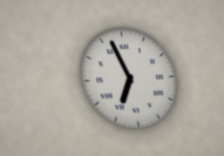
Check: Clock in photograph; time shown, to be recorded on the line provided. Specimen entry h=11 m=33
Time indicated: h=6 m=57
